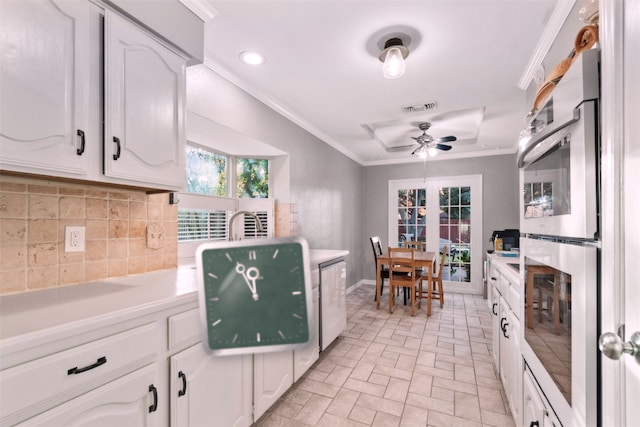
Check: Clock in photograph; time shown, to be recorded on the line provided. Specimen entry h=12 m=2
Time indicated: h=11 m=56
